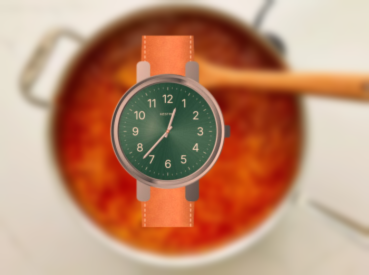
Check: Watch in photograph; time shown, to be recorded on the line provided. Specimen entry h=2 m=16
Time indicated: h=12 m=37
